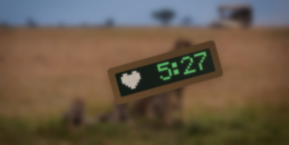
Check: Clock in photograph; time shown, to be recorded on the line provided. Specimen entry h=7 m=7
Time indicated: h=5 m=27
